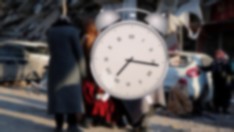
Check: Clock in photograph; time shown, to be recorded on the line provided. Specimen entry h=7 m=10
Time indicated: h=7 m=16
